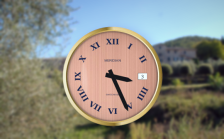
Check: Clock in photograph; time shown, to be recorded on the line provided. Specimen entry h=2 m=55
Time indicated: h=3 m=26
